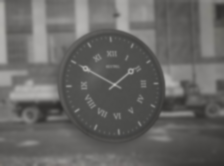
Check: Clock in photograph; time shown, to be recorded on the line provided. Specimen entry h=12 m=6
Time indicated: h=1 m=50
